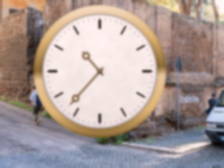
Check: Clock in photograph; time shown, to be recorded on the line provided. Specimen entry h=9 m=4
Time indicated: h=10 m=37
